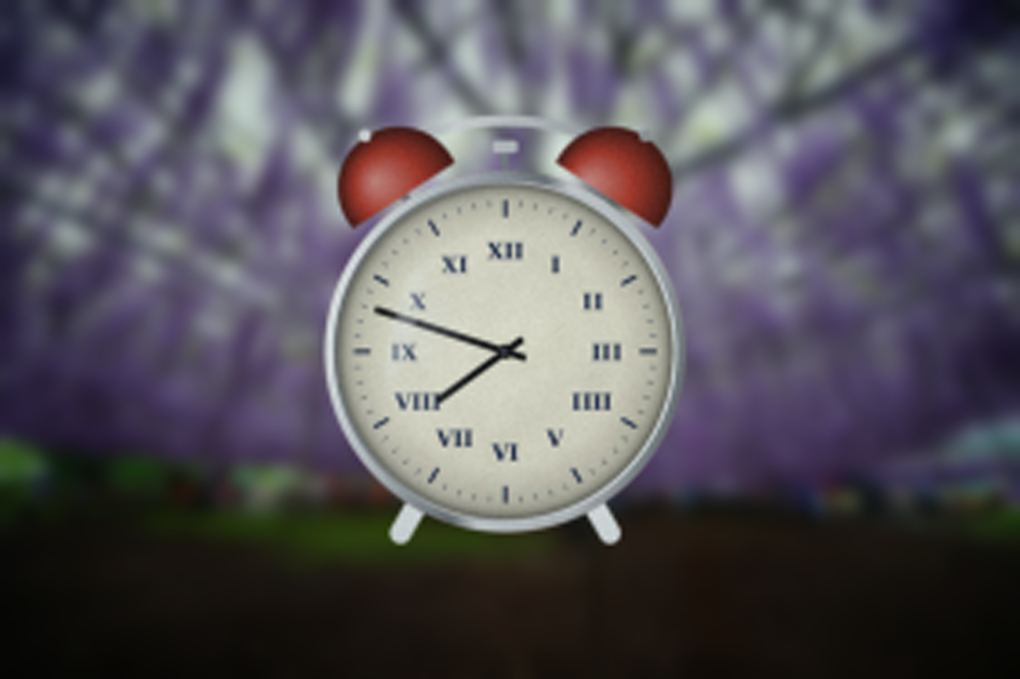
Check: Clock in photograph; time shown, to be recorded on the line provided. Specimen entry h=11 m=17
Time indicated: h=7 m=48
